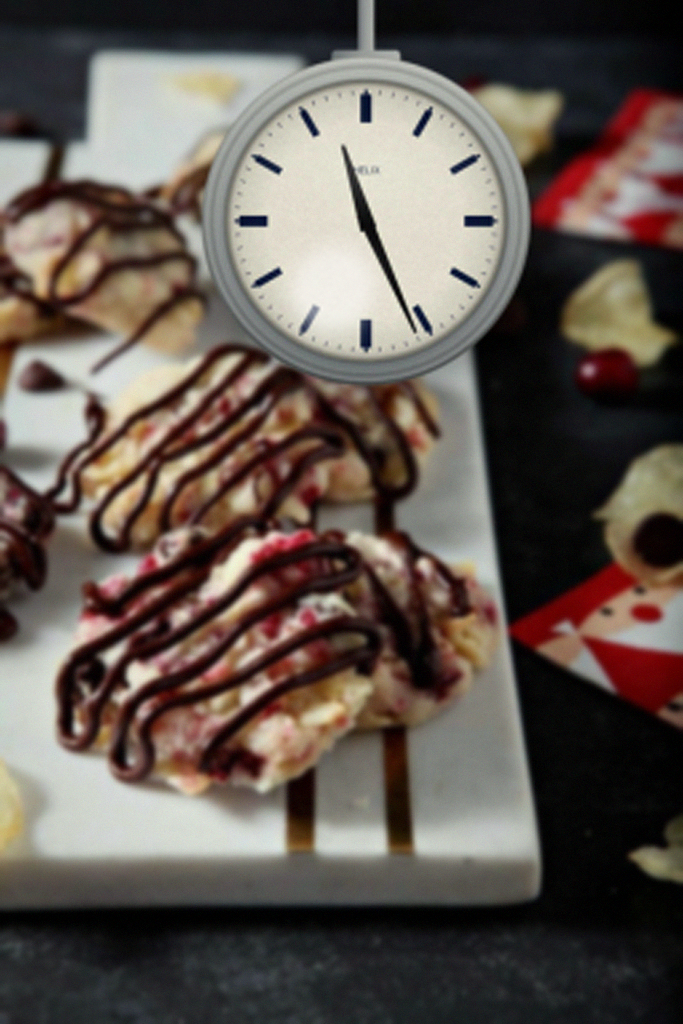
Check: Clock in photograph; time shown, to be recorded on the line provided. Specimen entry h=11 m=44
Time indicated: h=11 m=26
